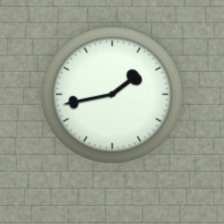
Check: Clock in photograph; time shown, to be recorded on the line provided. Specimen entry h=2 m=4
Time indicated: h=1 m=43
